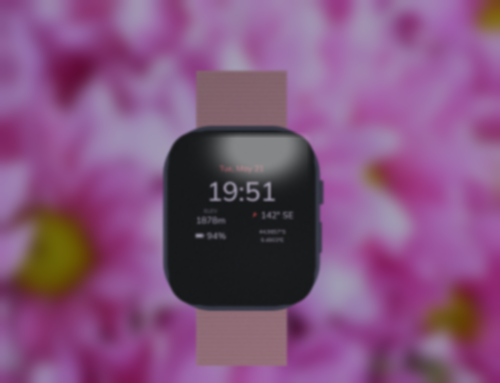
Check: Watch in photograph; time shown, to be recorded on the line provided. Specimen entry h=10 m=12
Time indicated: h=19 m=51
